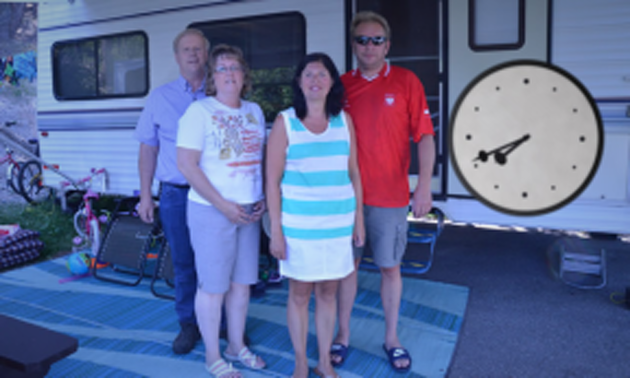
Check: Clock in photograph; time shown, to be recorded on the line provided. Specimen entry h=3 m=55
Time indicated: h=7 m=41
